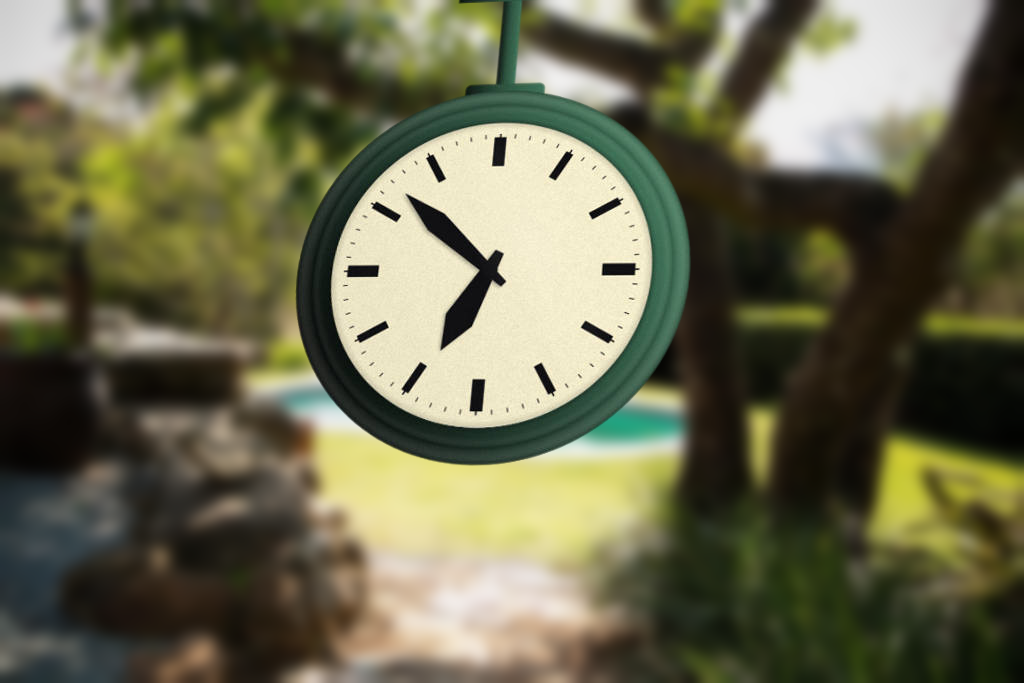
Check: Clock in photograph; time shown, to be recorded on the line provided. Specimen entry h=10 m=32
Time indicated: h=6 m=52
